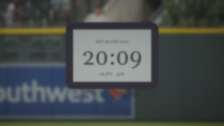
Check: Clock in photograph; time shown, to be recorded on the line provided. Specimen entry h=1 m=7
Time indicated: h=20 m=9
